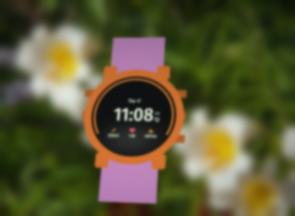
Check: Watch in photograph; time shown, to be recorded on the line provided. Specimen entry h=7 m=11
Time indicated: h=11 m=8
